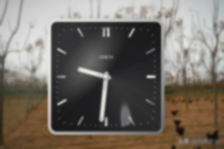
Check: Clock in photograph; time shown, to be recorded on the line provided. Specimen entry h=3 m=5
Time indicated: h=9 m=31
